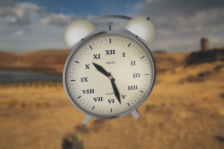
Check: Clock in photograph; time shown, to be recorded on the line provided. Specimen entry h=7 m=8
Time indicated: h=10 m=27
